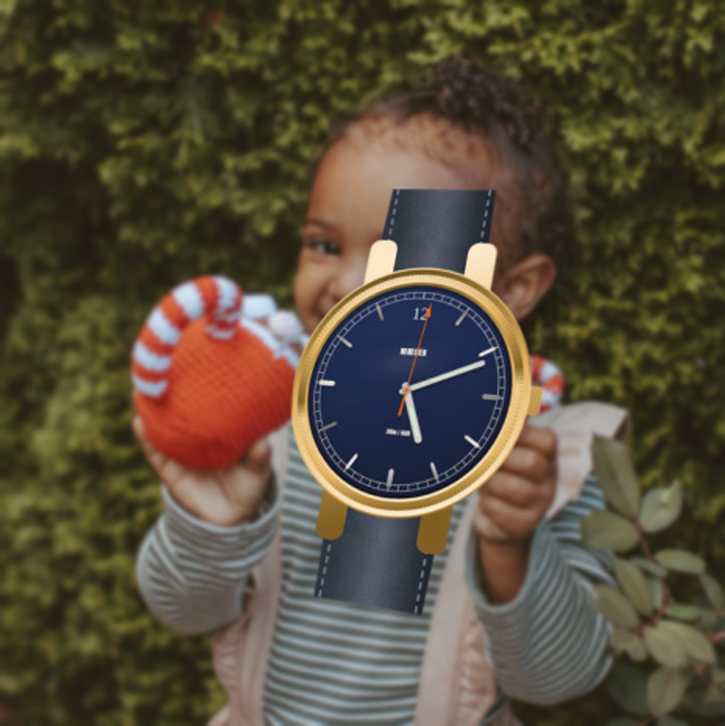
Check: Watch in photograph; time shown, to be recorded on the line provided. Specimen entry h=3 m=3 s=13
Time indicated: h=5 m=11 s=1
